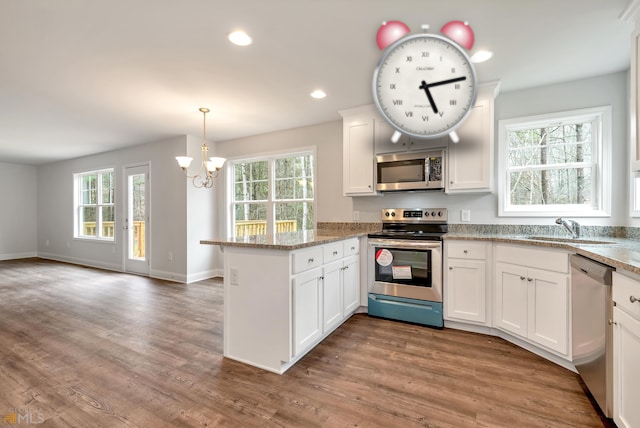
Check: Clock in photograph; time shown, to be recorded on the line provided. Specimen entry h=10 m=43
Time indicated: h=5 m=13
